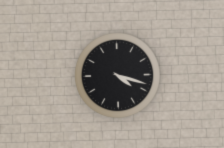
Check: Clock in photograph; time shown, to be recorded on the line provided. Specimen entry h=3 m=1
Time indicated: h=4 m=18
